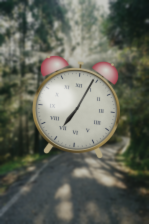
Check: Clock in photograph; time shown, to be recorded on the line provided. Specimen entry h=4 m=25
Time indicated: h=7 m=4
